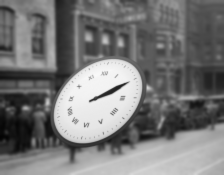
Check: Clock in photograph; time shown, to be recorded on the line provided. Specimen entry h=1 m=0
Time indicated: h=2 m=10
